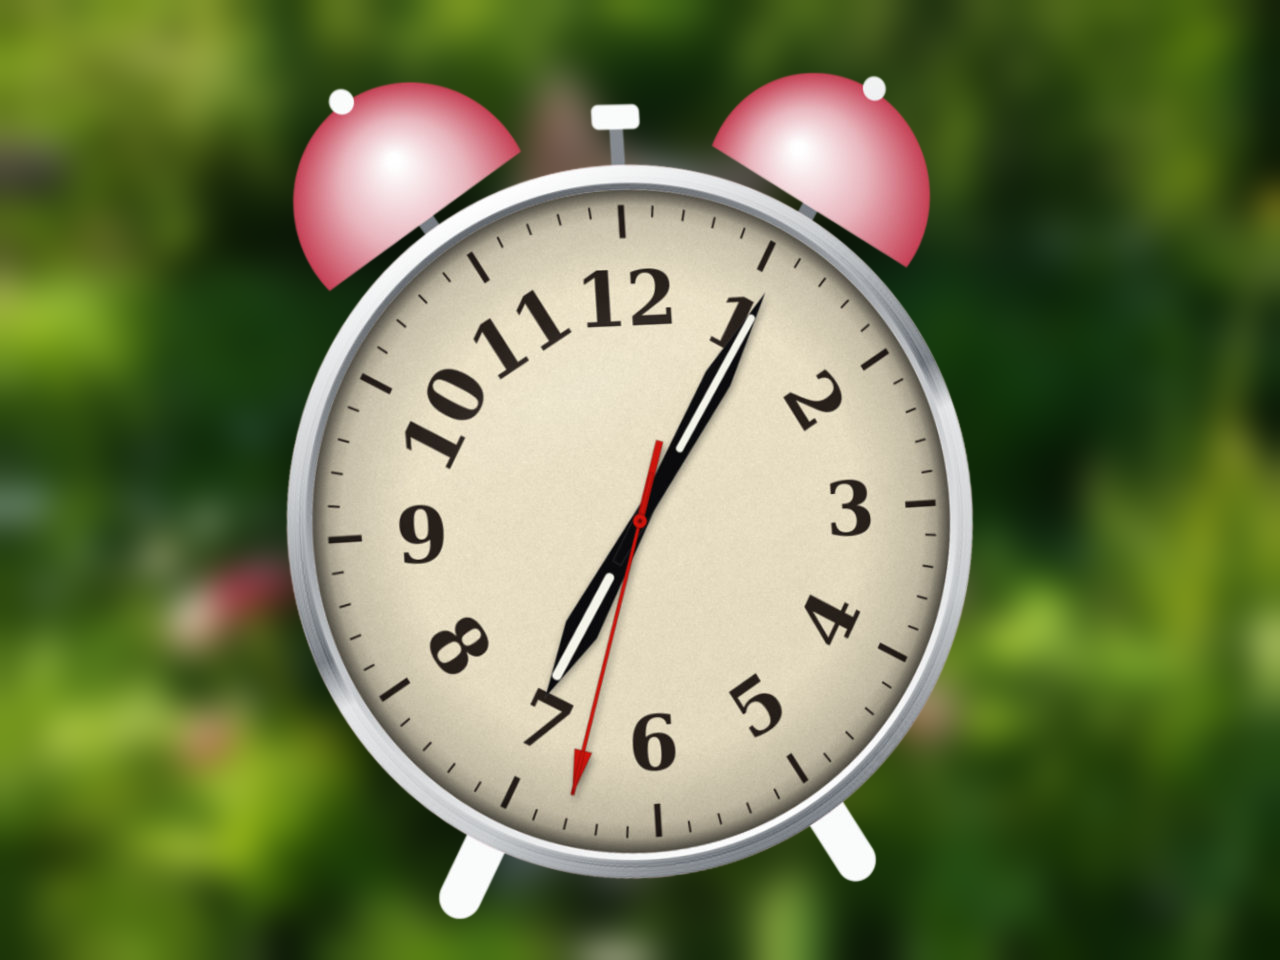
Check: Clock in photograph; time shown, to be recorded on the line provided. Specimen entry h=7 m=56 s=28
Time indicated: h=7 m=5 s=33
